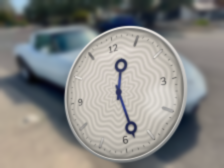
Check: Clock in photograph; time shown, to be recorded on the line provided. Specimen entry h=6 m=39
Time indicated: h=12 m=28
